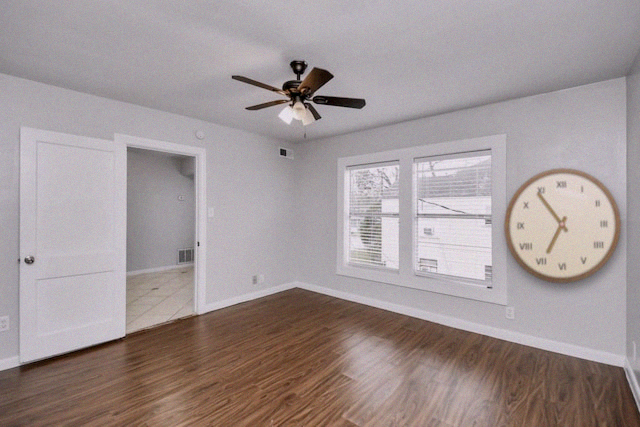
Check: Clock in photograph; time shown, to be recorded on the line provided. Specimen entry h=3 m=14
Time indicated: h=6 m=54
